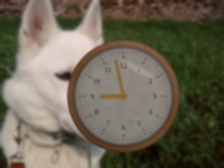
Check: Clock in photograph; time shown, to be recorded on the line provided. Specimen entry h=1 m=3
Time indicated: h=8 m=58
